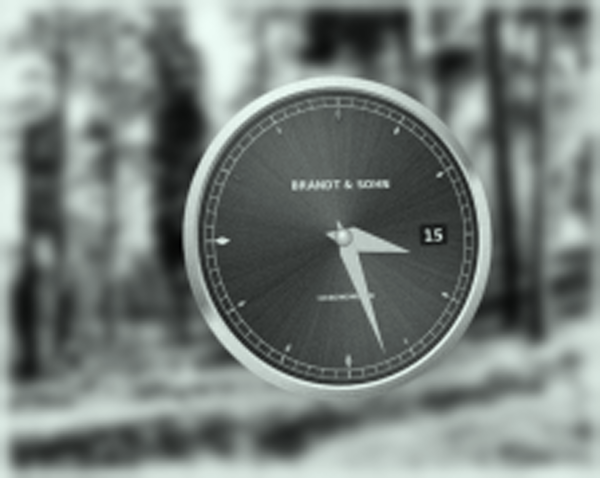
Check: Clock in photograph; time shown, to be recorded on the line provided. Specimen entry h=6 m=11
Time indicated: h=3 m=27
